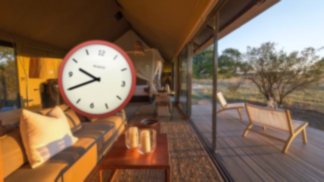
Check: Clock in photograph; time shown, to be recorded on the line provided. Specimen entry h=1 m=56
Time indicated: h=9 m=40
